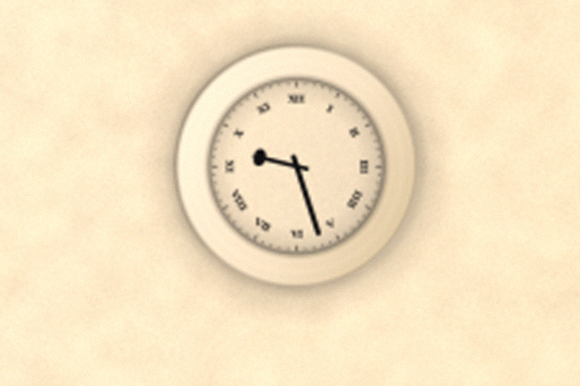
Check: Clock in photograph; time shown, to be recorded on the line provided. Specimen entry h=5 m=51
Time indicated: h=9 m=27
